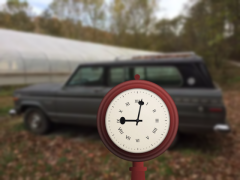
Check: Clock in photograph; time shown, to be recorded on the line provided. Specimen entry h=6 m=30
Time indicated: h=9 m=2
